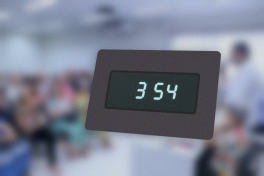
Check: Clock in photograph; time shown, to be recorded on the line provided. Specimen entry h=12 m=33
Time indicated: h=3 m=54
